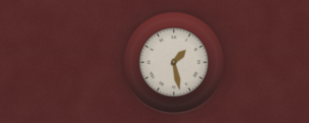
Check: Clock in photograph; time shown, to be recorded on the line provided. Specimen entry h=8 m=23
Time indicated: h=1 m=28
